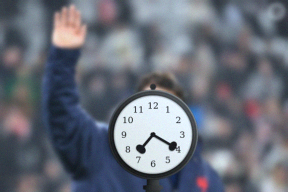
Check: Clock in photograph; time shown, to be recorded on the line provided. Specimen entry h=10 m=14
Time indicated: h=7 m=20
